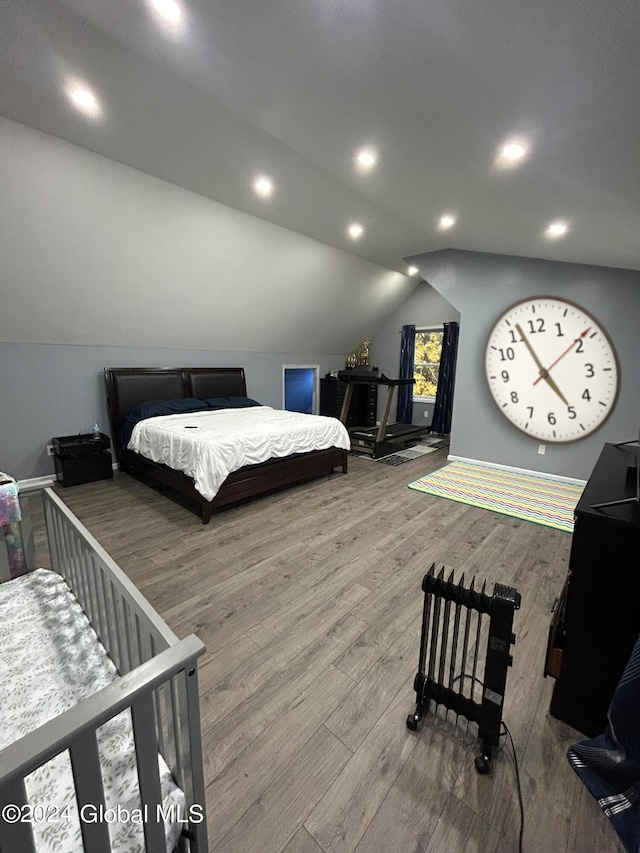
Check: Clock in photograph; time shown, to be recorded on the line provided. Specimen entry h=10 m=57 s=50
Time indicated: h=4 m=56 s=9
